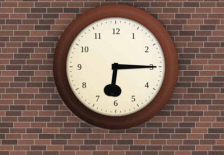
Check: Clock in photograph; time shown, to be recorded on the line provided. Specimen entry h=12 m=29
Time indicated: h=6 m=15
